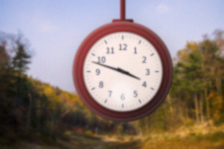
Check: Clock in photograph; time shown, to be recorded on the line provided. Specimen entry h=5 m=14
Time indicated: h=3 m=48
